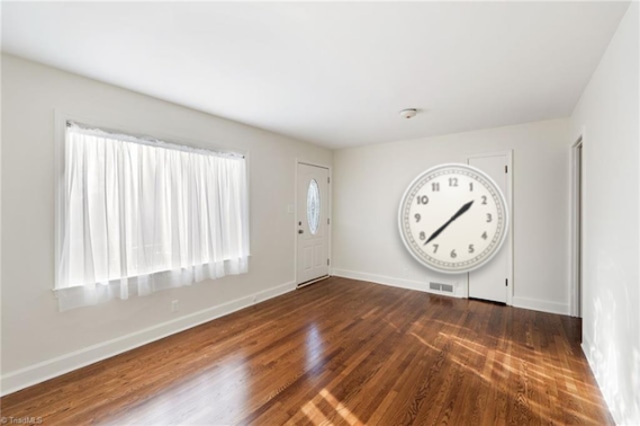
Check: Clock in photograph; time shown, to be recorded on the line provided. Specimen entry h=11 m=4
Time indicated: h=1 m=38
